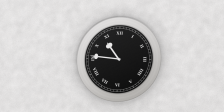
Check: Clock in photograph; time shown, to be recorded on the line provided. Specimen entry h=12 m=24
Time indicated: h=10 m=46
